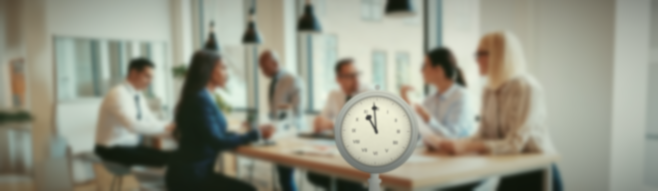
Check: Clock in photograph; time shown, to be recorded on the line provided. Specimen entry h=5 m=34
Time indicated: h=10 m=59
